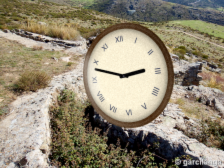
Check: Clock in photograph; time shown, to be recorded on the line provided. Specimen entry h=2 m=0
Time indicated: h=2 m=48
